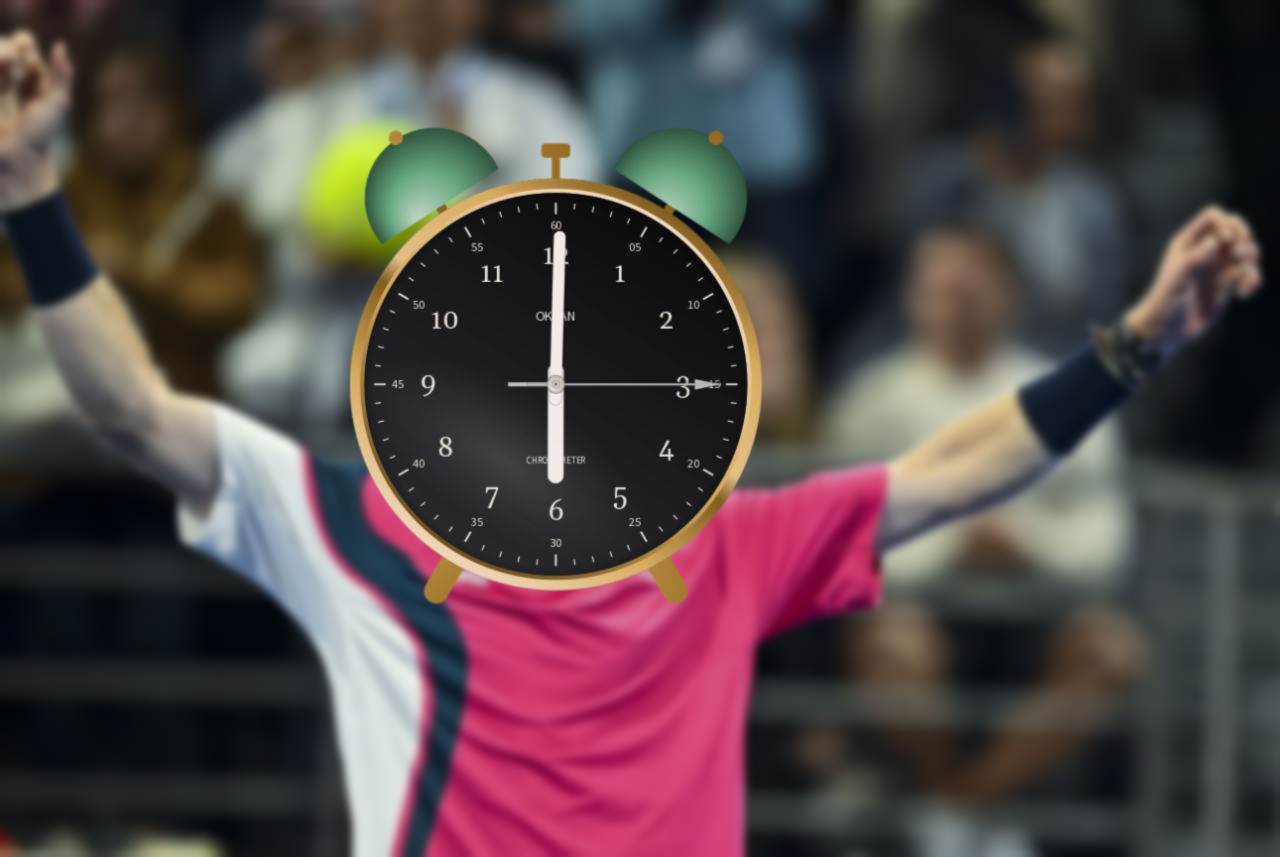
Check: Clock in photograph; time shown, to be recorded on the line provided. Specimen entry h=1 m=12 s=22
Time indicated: h=6 m=0 s=15
